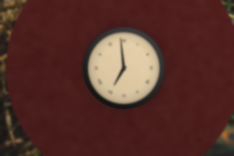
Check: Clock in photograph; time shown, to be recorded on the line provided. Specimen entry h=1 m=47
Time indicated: h=6 m=59
